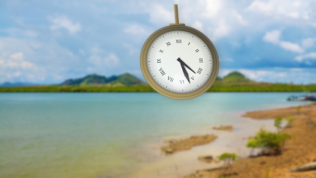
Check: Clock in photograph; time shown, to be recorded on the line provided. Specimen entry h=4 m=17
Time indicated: h=4 m=27
